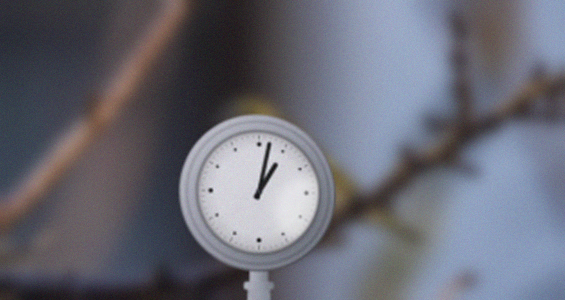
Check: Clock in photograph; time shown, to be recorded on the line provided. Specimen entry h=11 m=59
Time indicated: h=1 m=2
